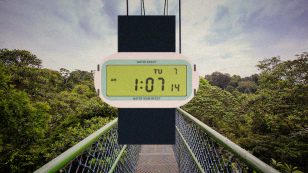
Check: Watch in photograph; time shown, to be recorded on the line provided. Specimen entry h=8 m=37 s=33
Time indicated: h=1 m=7 s=14
